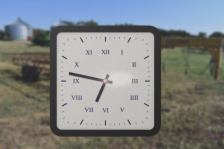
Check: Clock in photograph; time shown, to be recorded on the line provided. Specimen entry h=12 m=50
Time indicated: h=6 m=47
